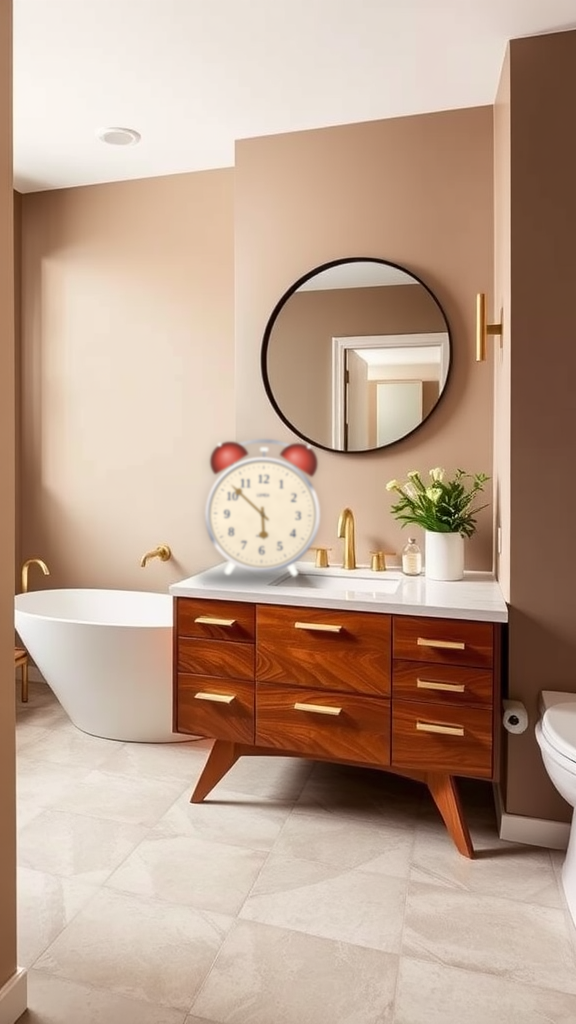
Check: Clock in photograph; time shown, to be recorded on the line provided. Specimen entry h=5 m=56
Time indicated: h=5 m=52
